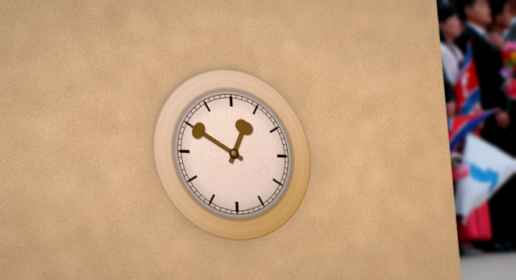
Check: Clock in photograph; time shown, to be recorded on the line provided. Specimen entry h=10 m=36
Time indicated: h=12 m=50
